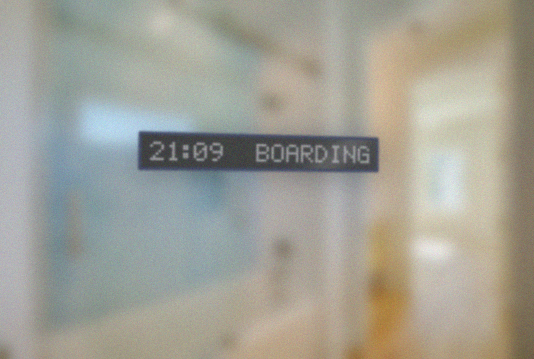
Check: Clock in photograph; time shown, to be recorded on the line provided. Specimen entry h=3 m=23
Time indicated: h=21 m=9
